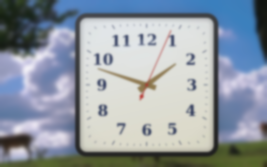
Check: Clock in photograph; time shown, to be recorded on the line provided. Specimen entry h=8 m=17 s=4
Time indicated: h=1 m=48 s=4
